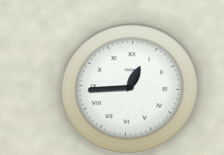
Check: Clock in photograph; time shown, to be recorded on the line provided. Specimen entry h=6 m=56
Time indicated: h=12 m=44
